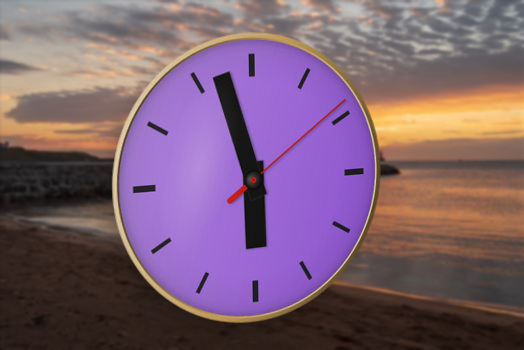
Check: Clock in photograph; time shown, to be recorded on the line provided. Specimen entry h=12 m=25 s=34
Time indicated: h=5 m=57 s=9
